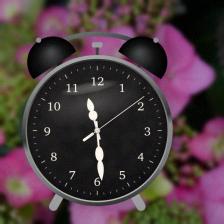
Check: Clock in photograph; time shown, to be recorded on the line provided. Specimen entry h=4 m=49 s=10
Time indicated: h=11 m=29 s=9
